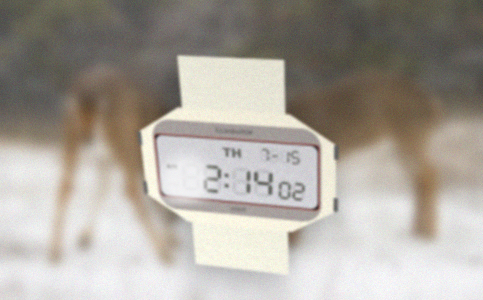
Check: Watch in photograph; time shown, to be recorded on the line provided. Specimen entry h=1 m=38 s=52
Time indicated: h=2 m=14 s=2
